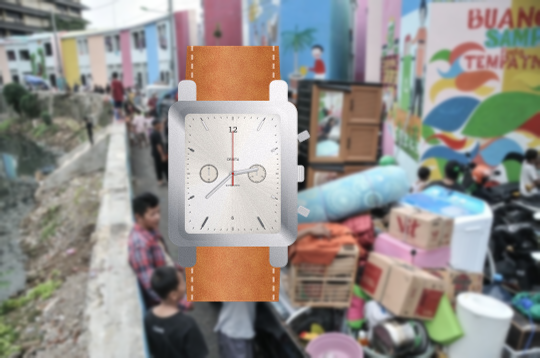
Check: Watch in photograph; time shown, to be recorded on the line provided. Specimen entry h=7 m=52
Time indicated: h=2 m=38
